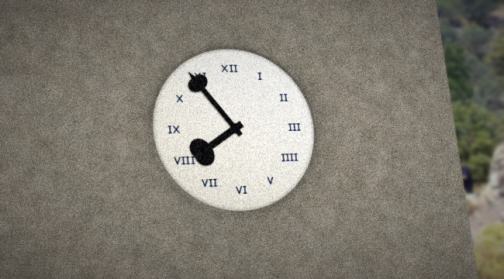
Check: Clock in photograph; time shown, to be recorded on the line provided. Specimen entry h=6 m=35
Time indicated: h=7 m=54
